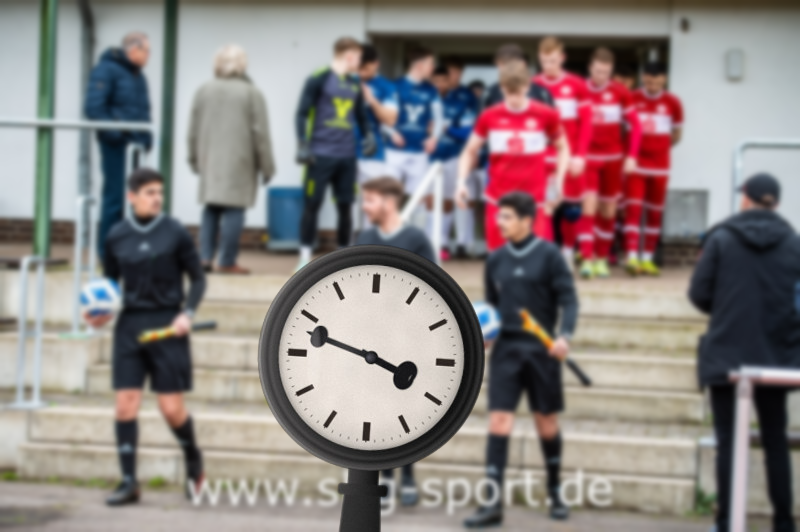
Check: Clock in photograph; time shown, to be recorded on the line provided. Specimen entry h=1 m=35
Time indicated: h=3 m=48
